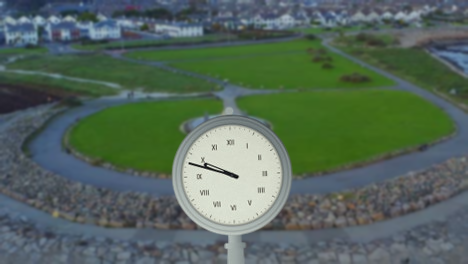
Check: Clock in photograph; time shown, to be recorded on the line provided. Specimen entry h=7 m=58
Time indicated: h=9 m=48
